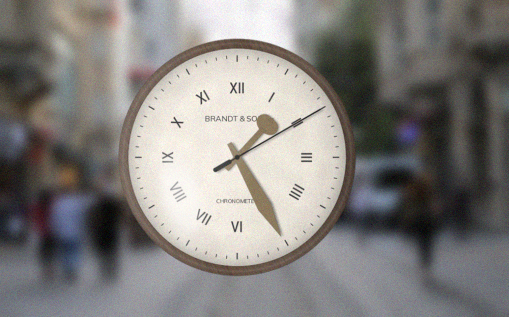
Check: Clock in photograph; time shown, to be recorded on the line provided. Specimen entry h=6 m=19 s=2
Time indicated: h=1 m=25 s=10
